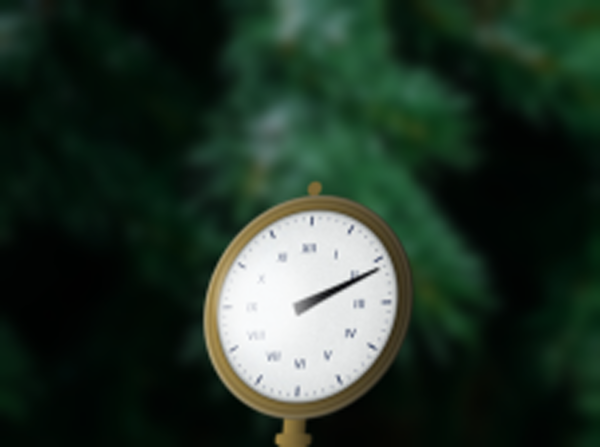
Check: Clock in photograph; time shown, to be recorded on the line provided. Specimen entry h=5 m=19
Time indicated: h=2 m=11
